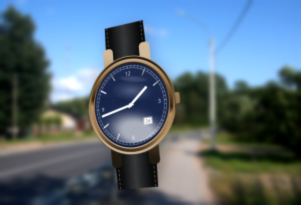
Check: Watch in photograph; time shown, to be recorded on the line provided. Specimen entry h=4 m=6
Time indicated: h=1 m=43
